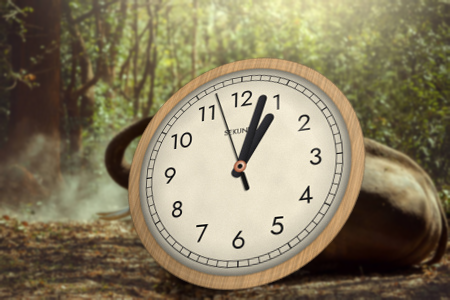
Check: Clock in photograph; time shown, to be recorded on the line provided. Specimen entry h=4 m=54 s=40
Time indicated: h=1 m=2 s=57
